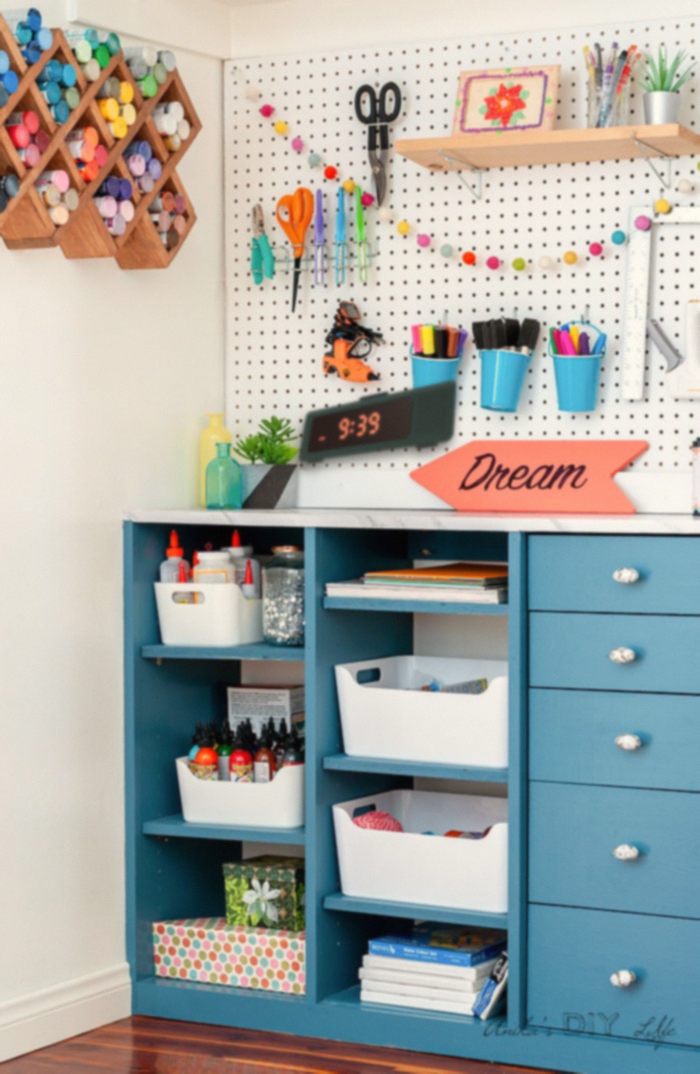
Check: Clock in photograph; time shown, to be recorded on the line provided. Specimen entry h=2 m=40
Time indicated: h=9 m=39
